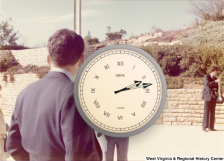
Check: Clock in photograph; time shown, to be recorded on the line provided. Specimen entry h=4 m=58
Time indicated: h=2 m=13
